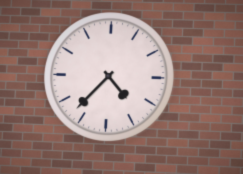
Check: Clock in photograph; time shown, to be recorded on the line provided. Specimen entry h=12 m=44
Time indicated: h=4 m=37
